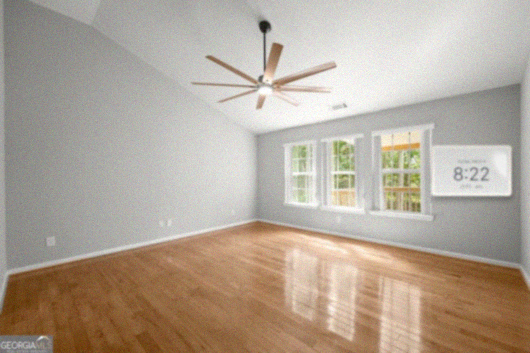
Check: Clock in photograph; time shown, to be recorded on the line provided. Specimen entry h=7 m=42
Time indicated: h=8 m=22
